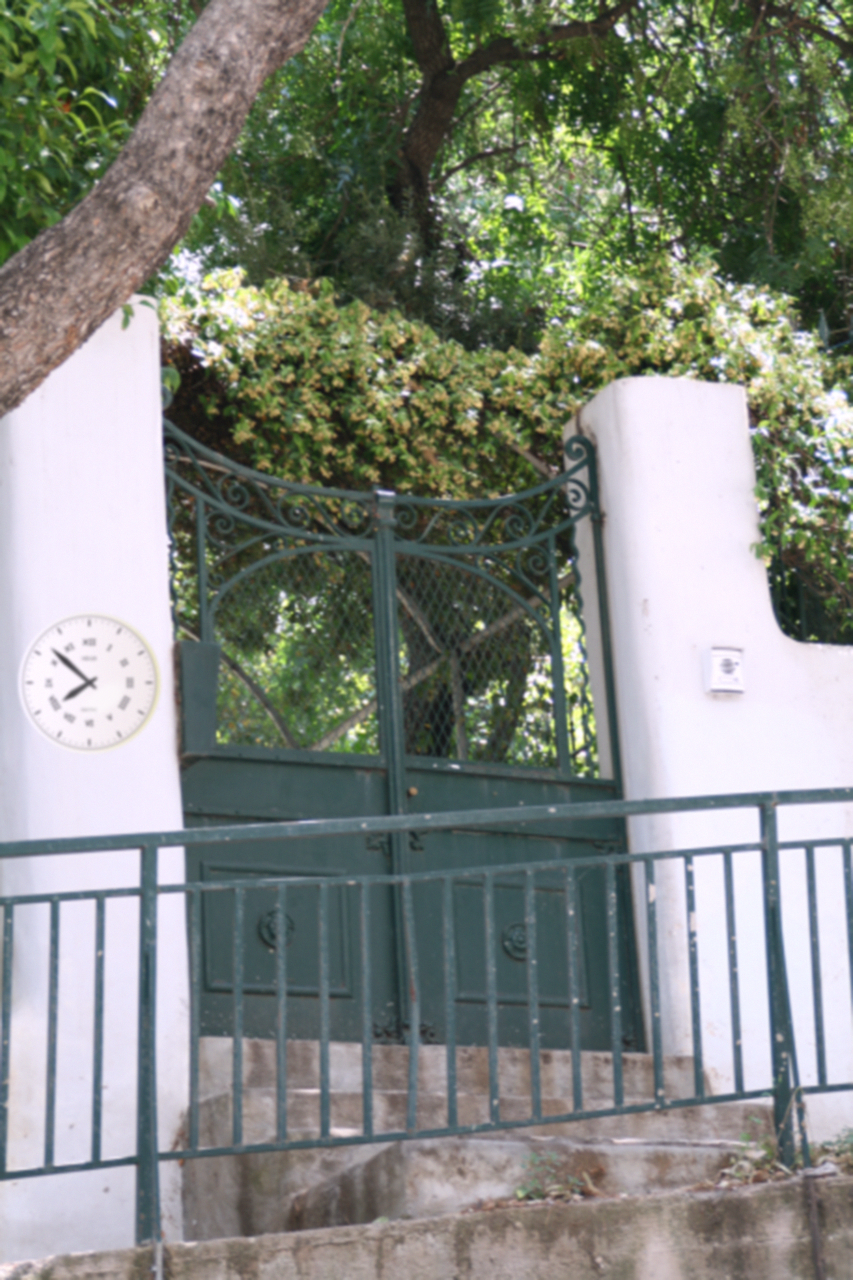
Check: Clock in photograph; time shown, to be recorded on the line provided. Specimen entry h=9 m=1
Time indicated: h=7 m=52
